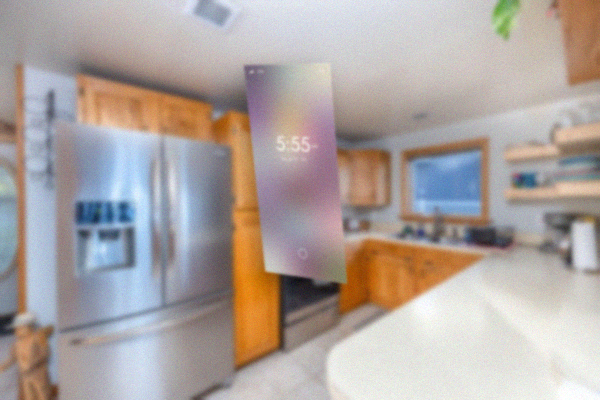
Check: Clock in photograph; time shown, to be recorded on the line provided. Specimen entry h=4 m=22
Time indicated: h=5 m=55
